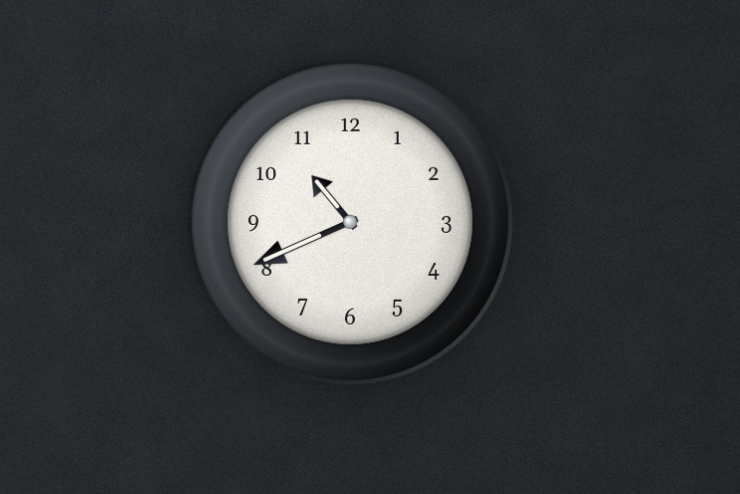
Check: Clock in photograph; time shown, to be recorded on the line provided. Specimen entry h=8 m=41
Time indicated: h=10 m=41
